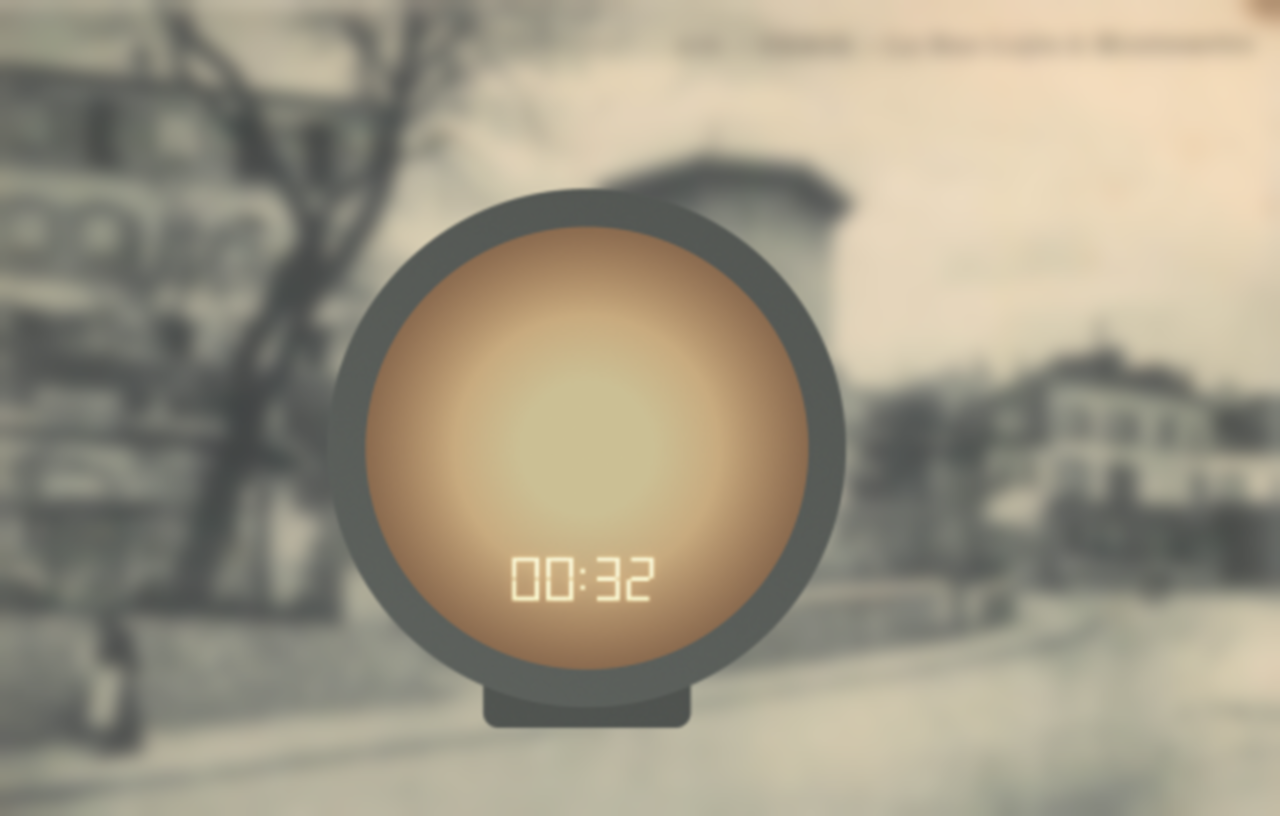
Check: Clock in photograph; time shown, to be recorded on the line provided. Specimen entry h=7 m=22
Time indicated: h=0 m=32
